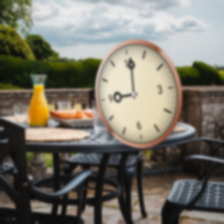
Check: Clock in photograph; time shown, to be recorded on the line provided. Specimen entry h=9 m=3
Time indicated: h=9 m=1
